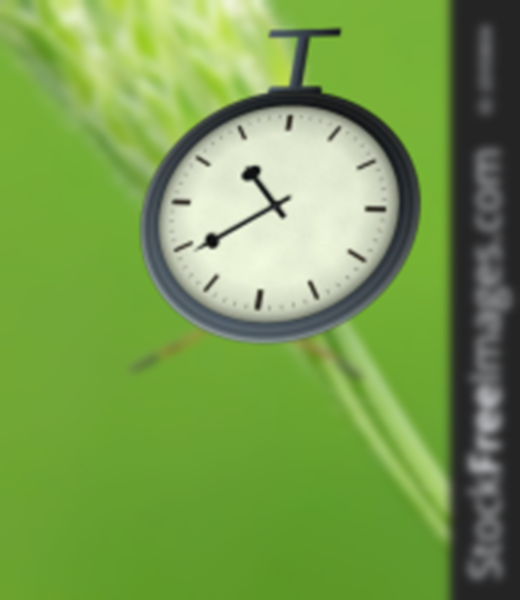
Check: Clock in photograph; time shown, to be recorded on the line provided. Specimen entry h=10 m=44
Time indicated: h=10 m=39
